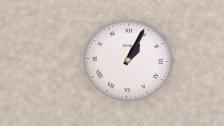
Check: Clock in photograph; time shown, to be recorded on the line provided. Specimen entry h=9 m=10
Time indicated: h=1 m=4
